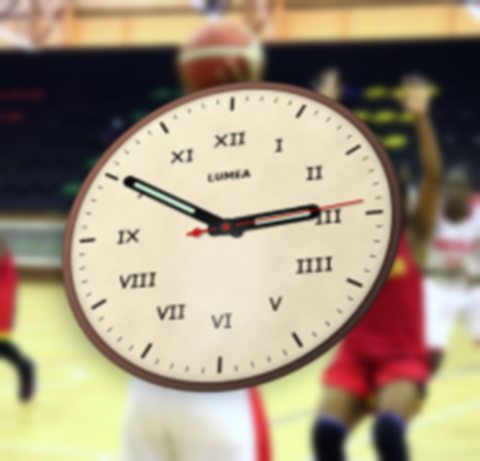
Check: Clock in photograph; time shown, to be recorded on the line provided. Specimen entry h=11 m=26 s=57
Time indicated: h=2 m=50 s=14
